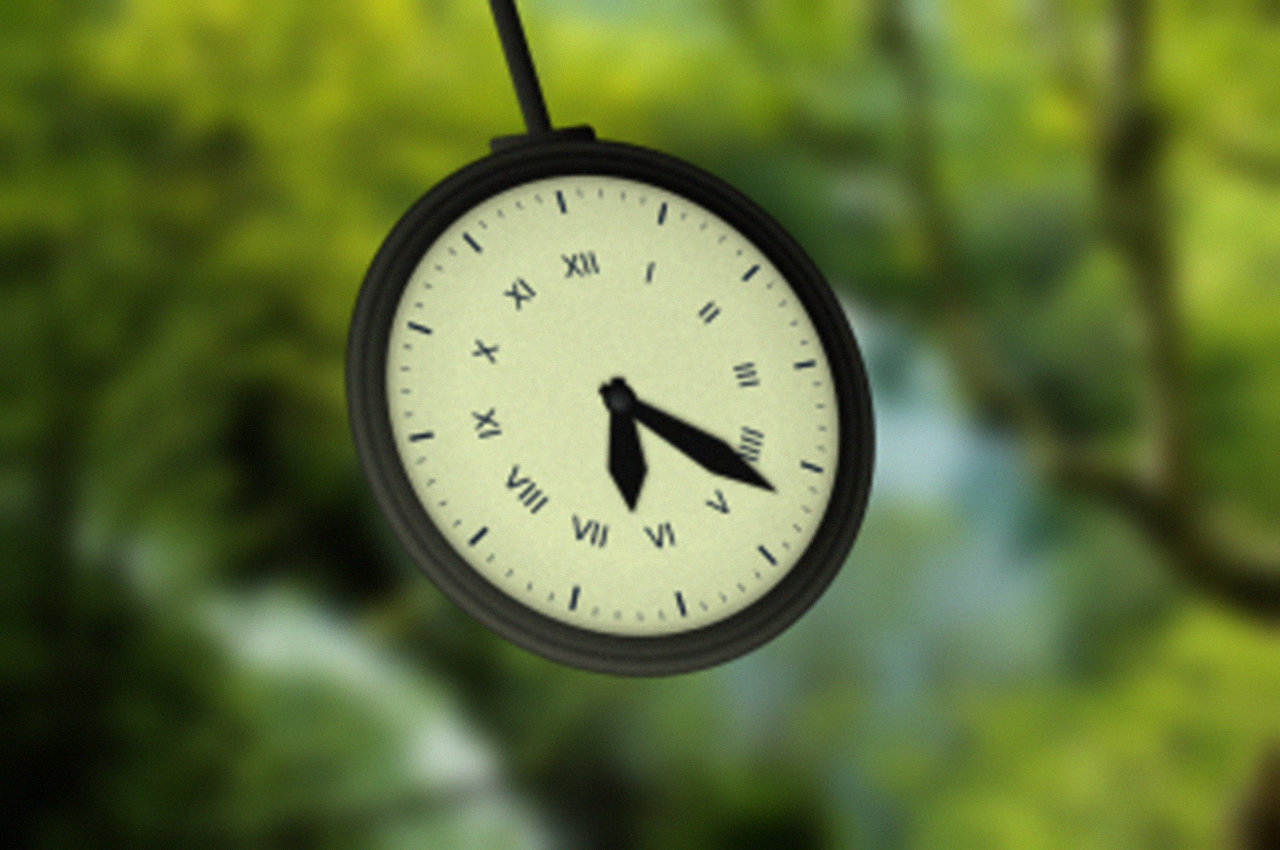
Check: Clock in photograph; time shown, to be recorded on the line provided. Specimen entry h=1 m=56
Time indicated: h=6 m=22
